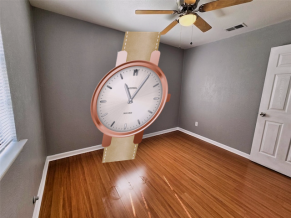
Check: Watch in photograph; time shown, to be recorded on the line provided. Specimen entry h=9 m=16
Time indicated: h=11 m=5
